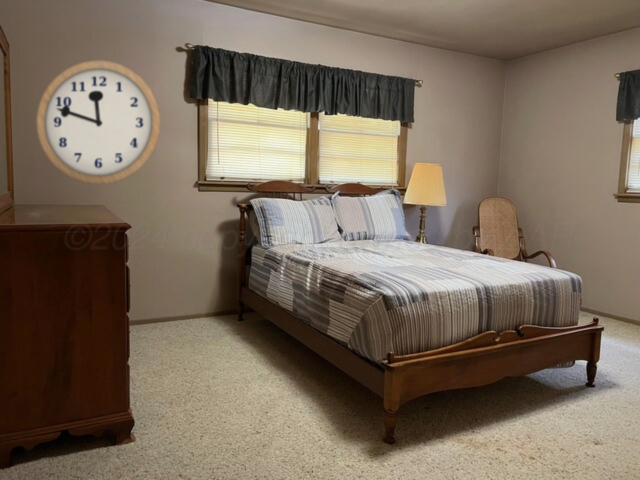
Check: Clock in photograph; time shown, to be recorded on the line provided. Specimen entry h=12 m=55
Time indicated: h=11 m=48
